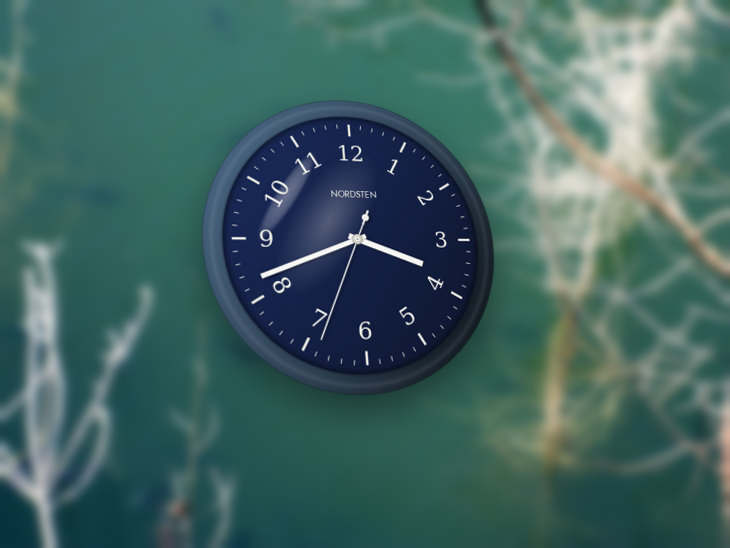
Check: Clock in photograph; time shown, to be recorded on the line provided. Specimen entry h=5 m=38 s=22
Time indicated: h=3 m=41 s=34
